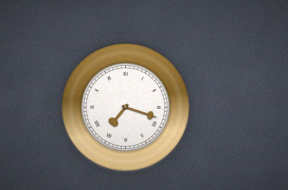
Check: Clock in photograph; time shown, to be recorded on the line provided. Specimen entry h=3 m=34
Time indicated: h=7 m=18
